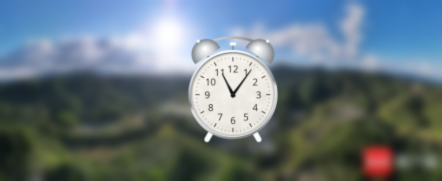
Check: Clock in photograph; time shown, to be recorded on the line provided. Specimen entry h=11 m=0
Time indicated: h=11 m=6
